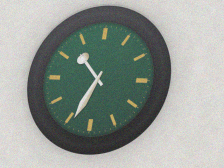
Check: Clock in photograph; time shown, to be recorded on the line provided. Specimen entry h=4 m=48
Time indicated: h=10 m=34
